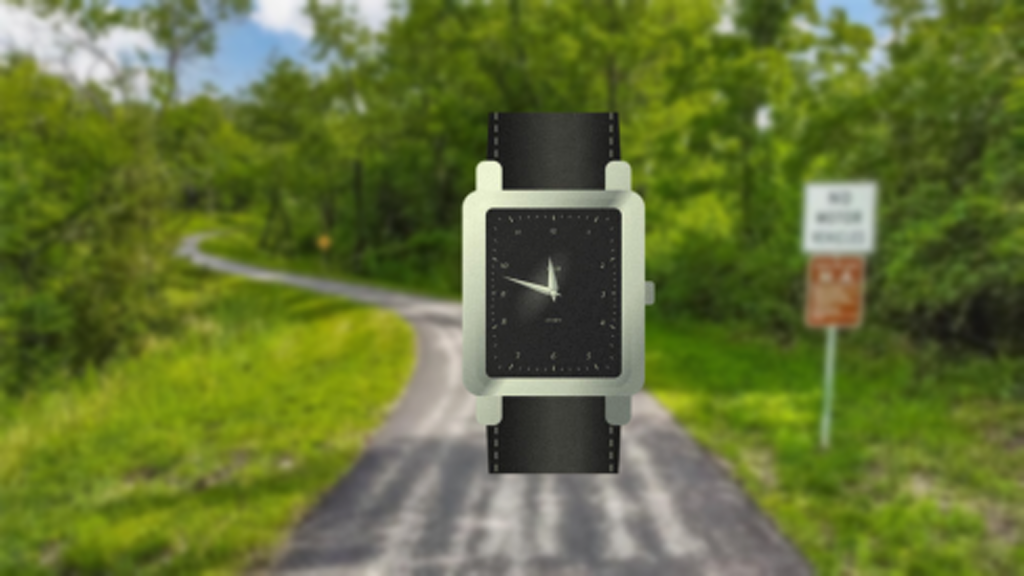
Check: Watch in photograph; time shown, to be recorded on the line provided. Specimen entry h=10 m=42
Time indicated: h=11 m=48
